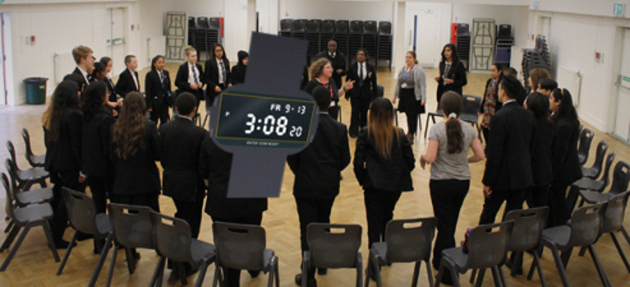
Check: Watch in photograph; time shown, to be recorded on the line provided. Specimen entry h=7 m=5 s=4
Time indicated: h=3 m=8 s=20
